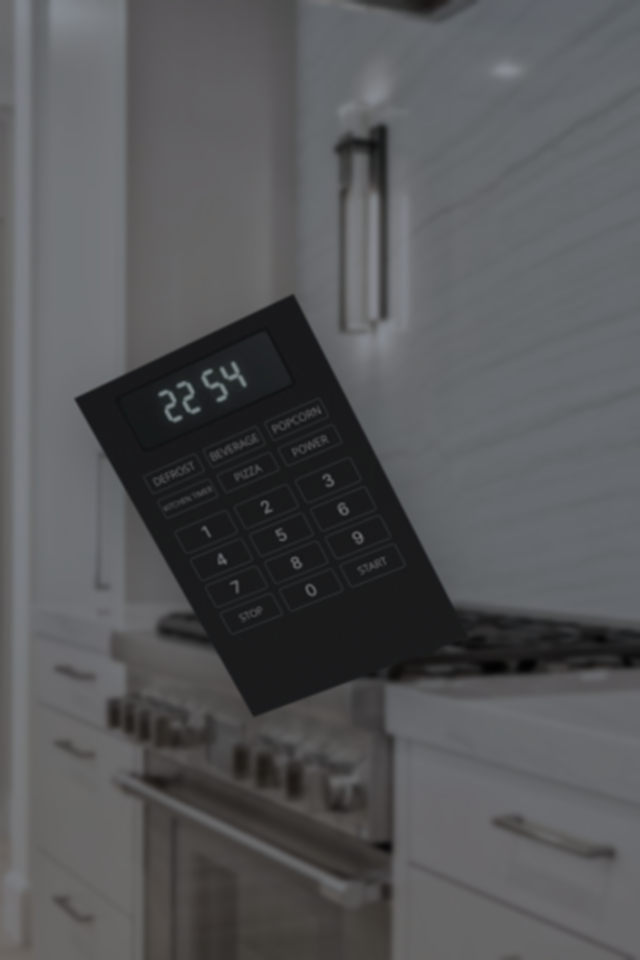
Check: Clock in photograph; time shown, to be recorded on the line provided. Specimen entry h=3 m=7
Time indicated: h=22 m=54
